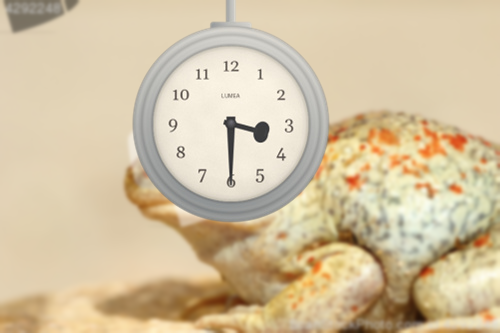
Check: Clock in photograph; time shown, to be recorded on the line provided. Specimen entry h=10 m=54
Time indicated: h=3 m=30
